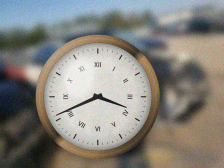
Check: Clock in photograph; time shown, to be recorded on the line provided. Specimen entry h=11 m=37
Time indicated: h=3 m=41
